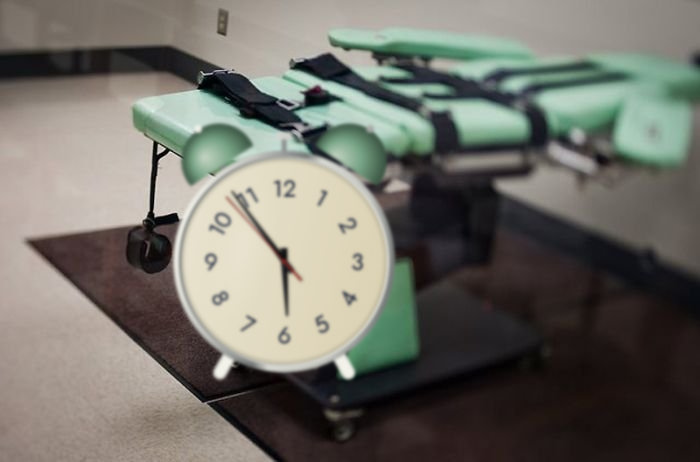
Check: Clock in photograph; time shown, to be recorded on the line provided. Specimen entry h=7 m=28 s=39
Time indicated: h=5 m=53 s=53
